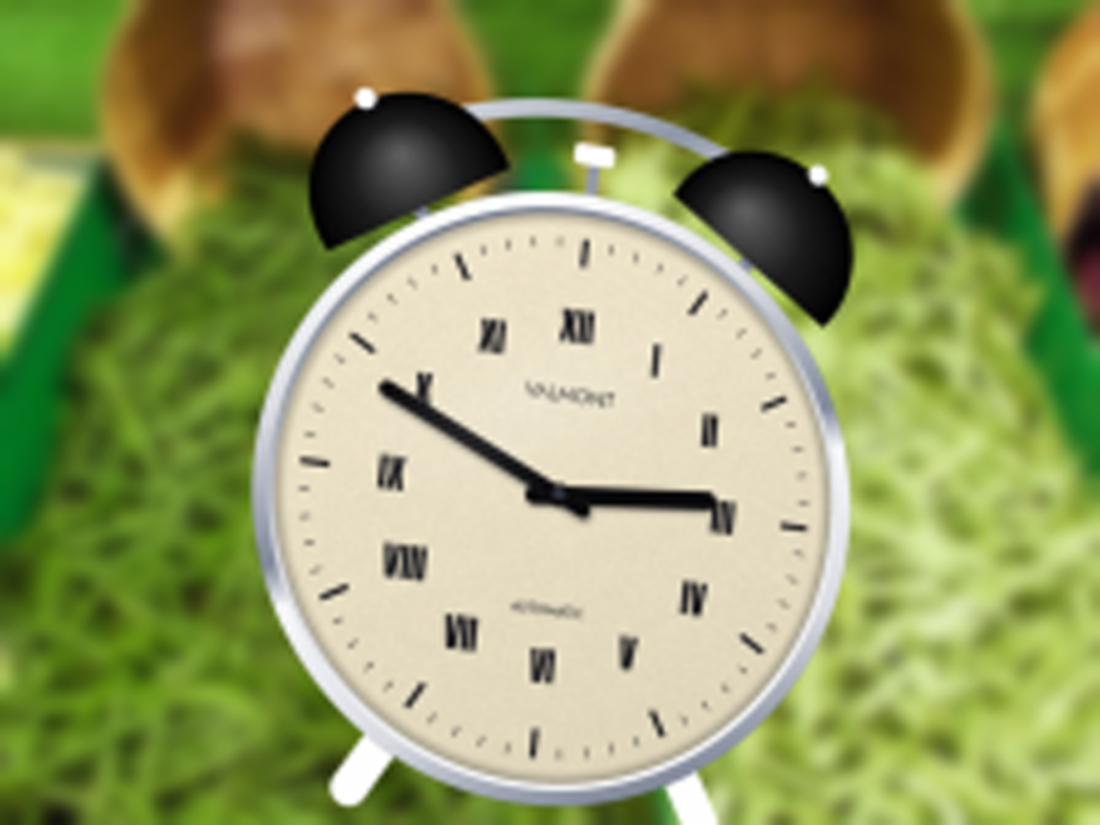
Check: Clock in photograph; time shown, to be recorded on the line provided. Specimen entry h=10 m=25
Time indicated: h=2 m=49
